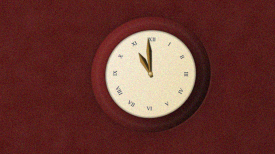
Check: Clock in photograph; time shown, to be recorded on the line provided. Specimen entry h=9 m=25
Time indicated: h=10 m=59
